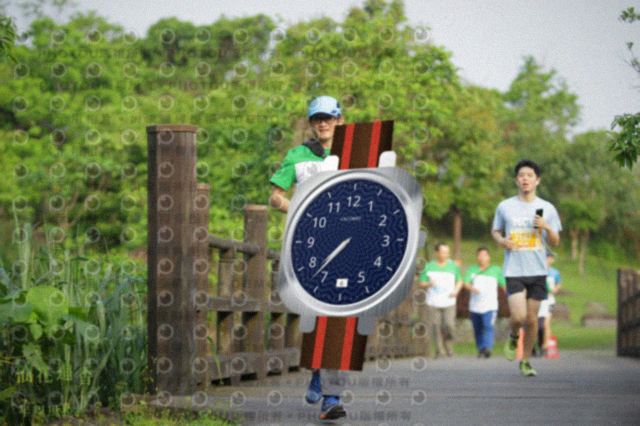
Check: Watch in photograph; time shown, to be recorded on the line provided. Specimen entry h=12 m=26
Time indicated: h=7 m=37
